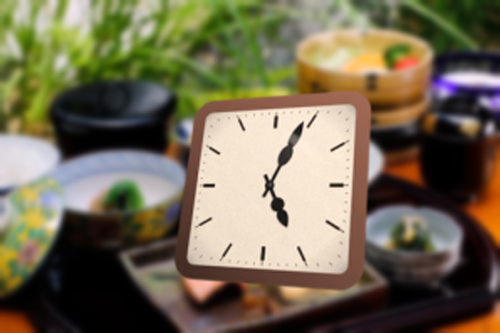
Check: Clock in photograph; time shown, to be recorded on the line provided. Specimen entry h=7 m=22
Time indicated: h=5 m=4
